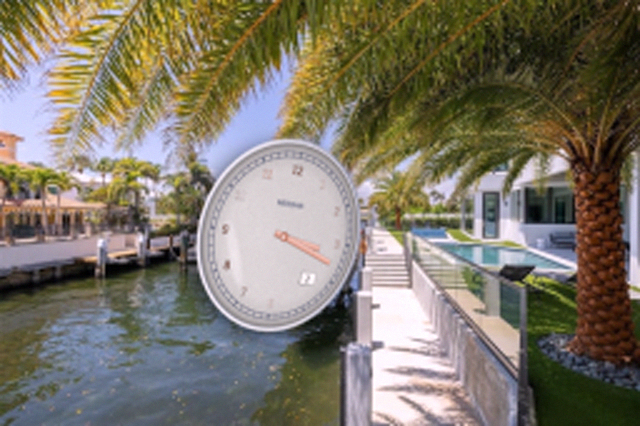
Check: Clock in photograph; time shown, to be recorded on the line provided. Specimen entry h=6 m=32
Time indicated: h=3 m=18
